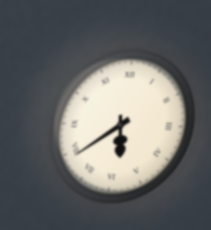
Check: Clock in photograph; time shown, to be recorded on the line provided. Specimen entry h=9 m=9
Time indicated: h=5 m=39
